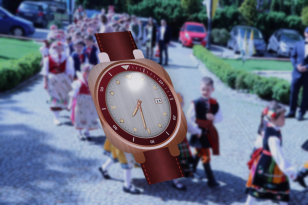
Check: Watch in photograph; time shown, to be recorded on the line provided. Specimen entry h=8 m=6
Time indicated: h=7 m=31
